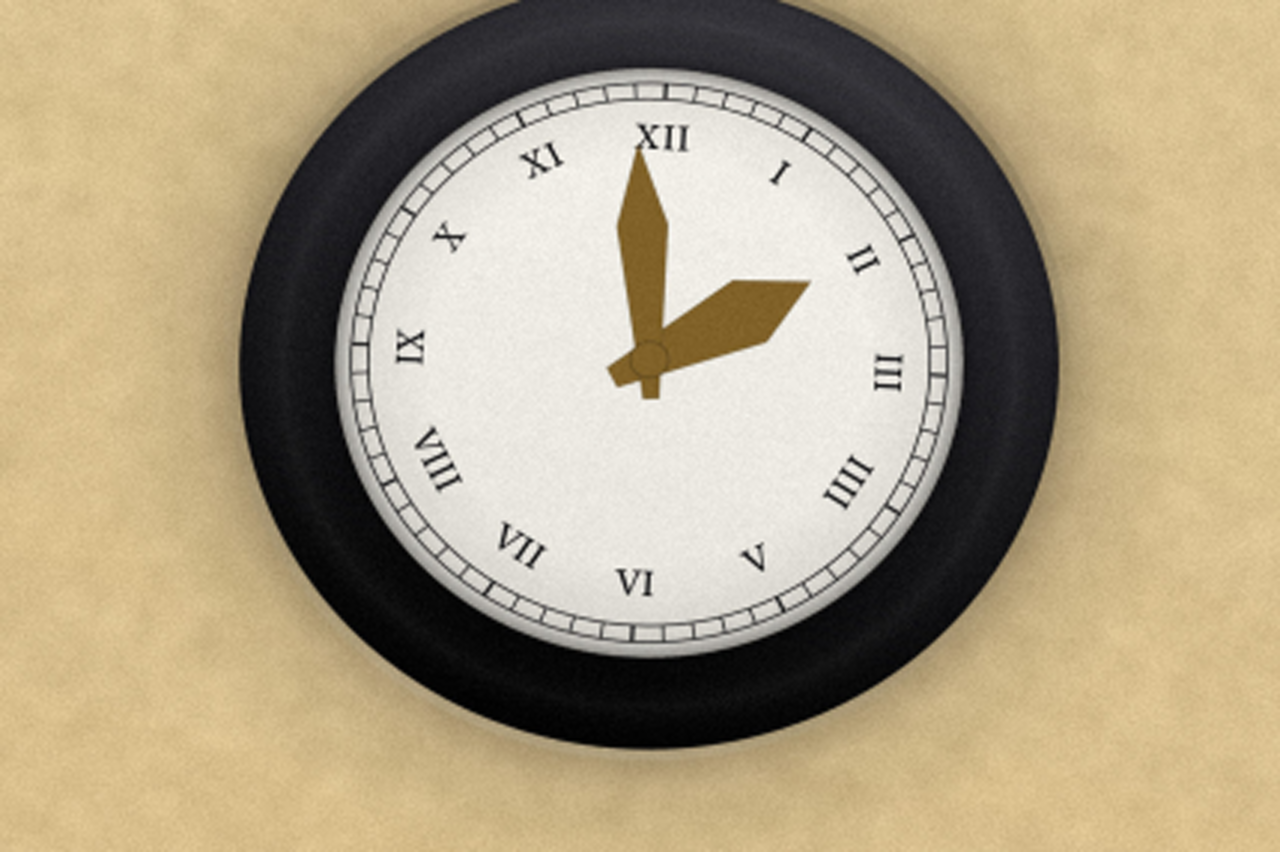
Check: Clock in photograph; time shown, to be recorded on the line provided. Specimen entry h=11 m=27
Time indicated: h=1 m=59
